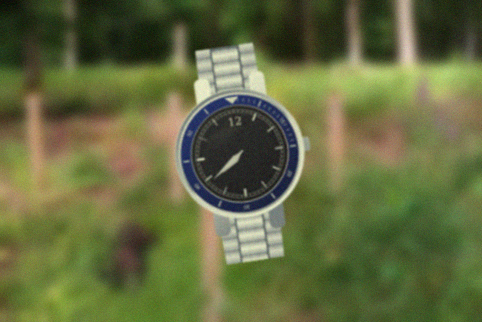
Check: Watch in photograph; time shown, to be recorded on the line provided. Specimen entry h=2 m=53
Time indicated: h=7 m=39
